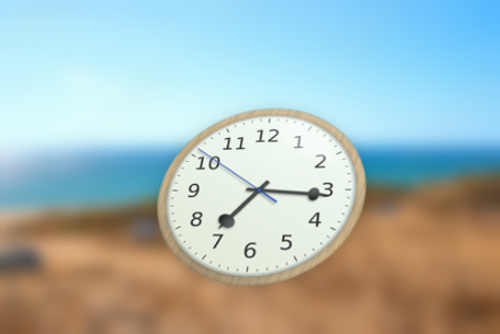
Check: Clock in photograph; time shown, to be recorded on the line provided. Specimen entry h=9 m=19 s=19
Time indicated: h=7 m=15 s=51
